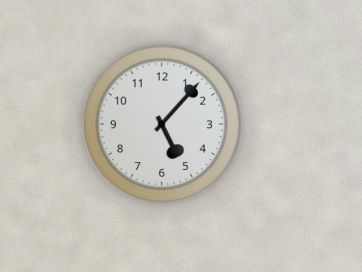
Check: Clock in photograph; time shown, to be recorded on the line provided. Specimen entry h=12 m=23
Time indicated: h=5 m=7
